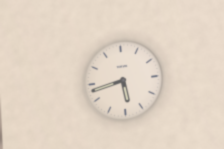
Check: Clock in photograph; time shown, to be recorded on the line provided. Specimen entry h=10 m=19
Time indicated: h=5 m=43
